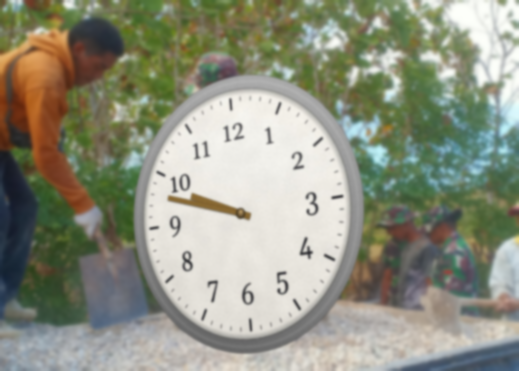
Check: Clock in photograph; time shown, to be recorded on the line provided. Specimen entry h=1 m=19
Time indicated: h=9 m=48
